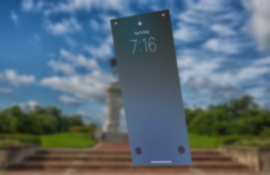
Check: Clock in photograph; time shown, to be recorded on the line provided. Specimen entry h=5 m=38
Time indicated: h=7 m=16
